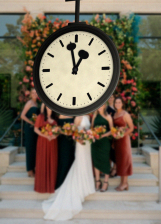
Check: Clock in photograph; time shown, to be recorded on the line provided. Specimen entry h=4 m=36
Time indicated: h=12 m=58
